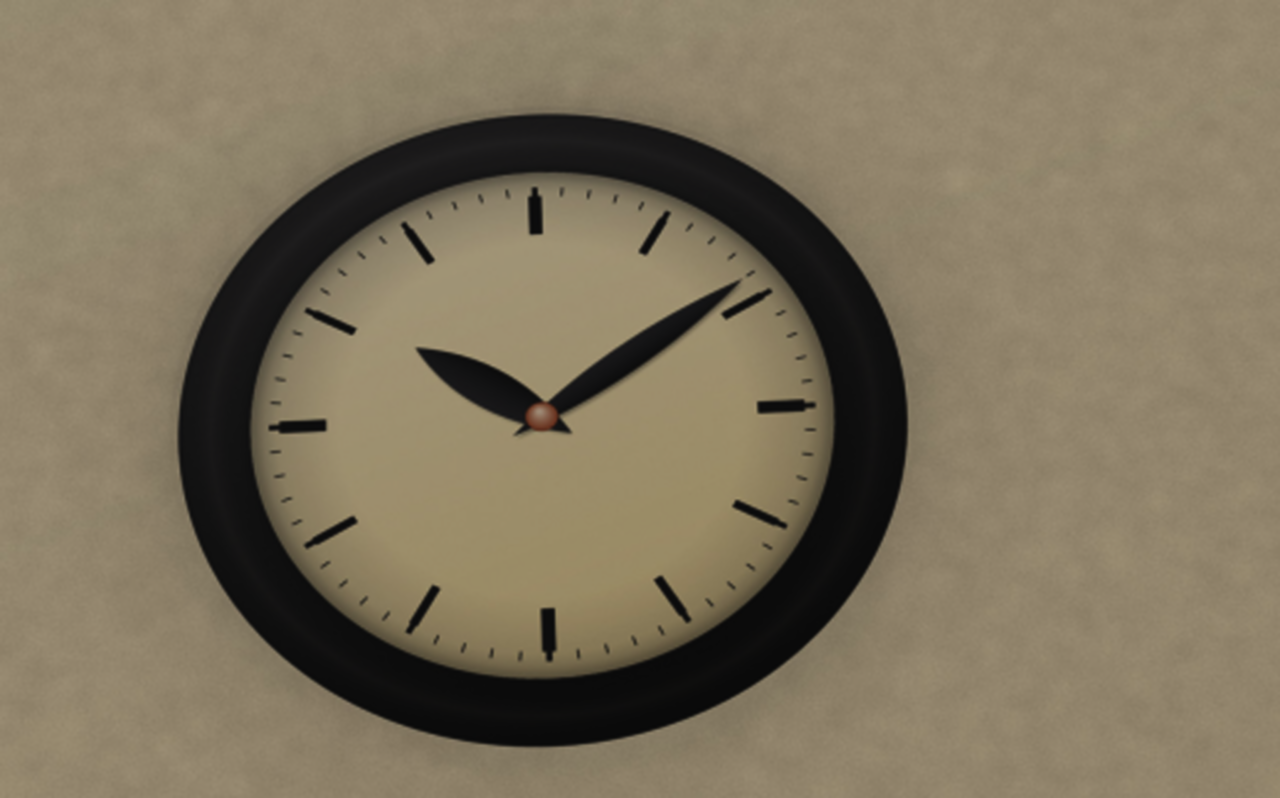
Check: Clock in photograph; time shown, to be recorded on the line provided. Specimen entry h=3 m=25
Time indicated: h=10 m=9
